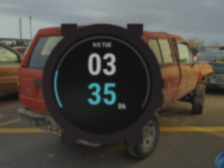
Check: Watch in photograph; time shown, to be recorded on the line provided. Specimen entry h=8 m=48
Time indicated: h=3 m=35
